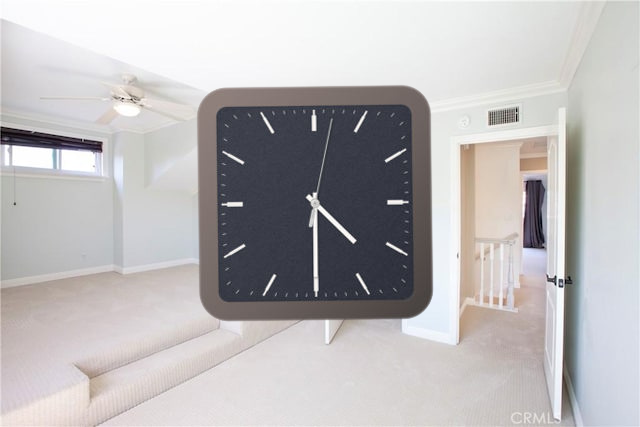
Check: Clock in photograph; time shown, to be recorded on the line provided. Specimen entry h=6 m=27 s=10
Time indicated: h=4 m=30 s=2
